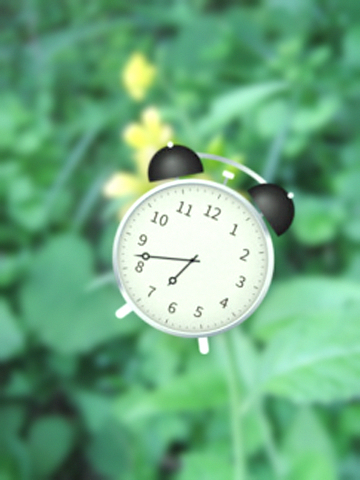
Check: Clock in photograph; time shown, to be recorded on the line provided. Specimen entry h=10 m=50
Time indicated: h=6 m=42
